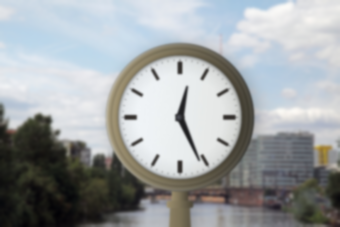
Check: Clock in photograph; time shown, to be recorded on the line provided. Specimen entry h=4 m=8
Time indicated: h=12 m=26
